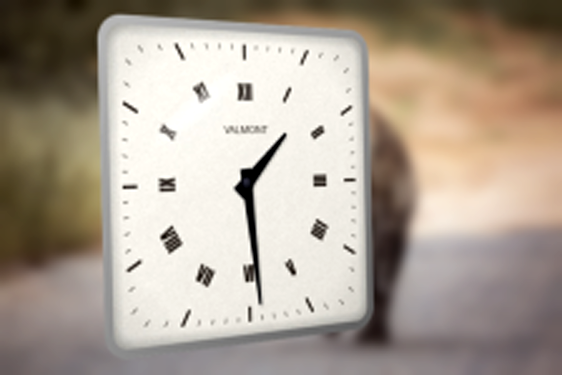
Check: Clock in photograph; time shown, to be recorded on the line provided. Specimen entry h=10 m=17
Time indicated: h=1 m=29
